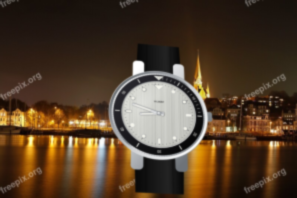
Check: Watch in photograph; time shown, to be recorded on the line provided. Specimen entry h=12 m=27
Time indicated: h=8 m=48
